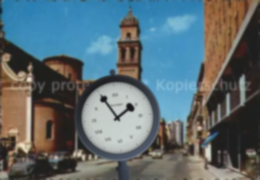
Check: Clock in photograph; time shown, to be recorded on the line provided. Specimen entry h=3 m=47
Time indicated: h=1 m=55
